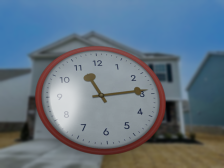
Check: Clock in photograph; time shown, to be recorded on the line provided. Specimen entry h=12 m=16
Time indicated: h=11 m=14
